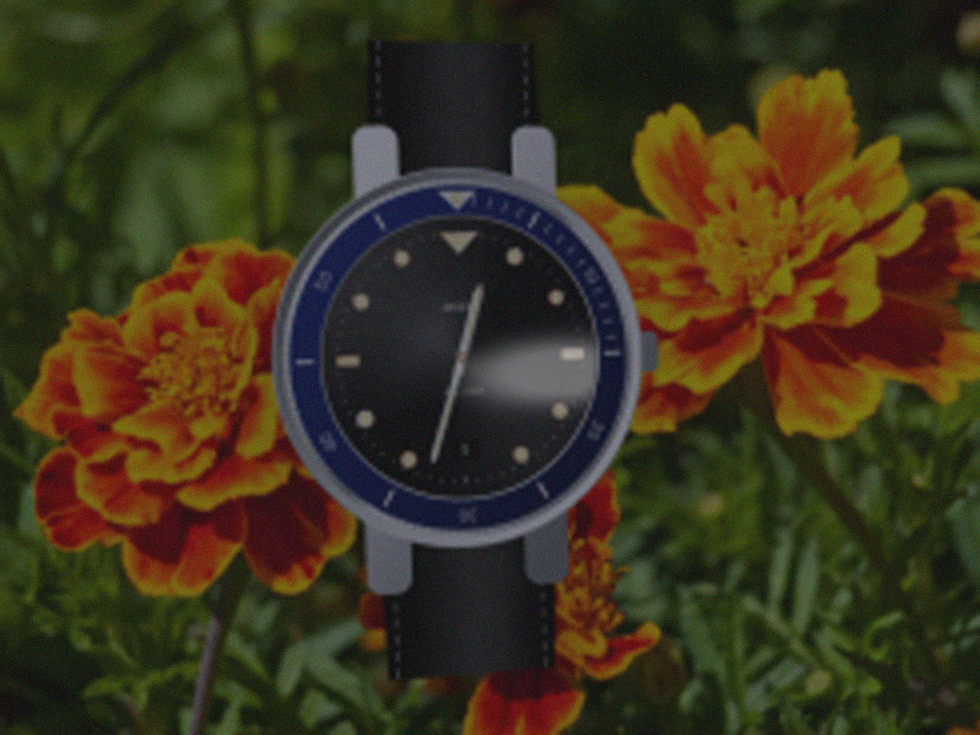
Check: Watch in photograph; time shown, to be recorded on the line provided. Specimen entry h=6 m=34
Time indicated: h=12 m=33
